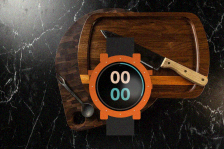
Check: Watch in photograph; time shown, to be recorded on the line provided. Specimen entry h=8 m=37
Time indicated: h=0 m=0
